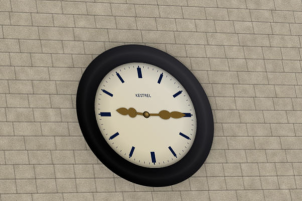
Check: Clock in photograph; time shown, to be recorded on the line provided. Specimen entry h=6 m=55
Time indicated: h=9 m=15
